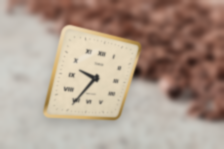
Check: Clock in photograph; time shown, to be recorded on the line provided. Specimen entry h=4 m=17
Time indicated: h=9 m=35
